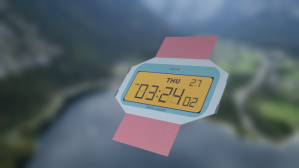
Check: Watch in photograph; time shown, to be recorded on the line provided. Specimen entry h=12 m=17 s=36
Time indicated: h=3 m=24 s=2
